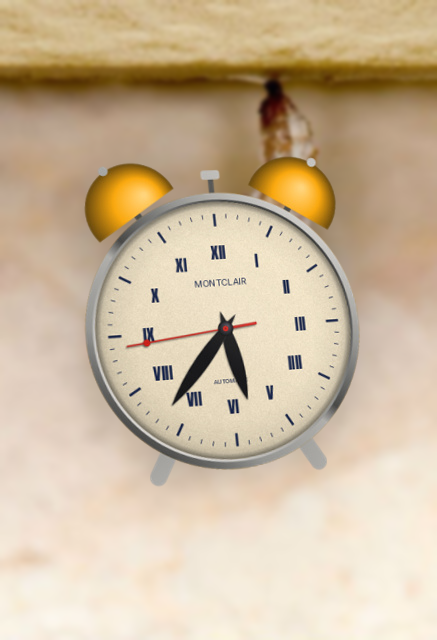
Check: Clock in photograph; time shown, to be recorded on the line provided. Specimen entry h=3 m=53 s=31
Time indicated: h=5 m=36 s=44
